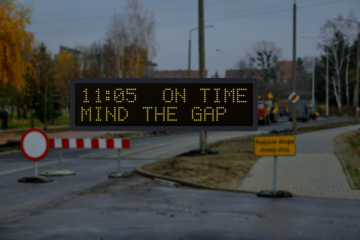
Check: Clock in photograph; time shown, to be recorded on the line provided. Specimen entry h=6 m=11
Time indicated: h=11 m=5
